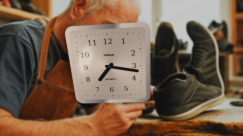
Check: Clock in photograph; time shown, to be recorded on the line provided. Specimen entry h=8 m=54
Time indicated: h=7 m=17
